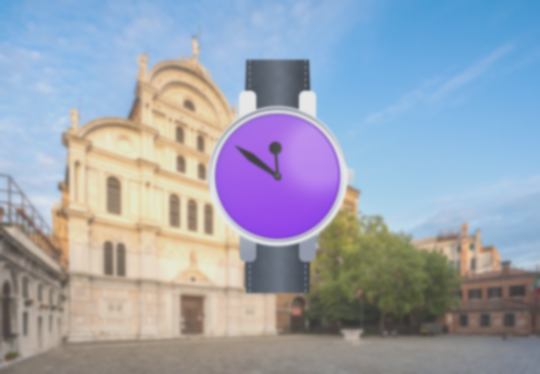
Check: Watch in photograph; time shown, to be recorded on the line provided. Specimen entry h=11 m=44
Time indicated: h=11 m=51
